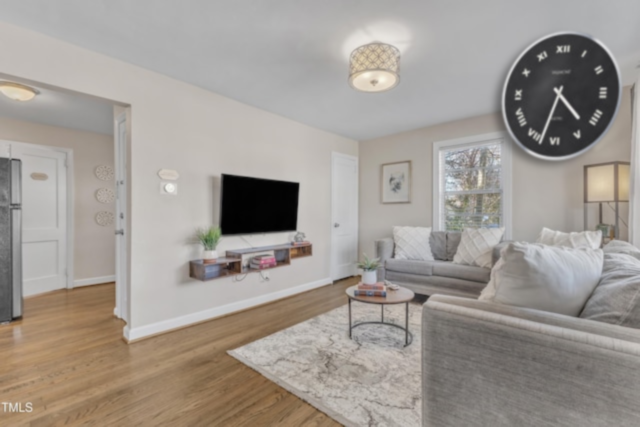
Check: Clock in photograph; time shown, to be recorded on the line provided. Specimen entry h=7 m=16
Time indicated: h=4 m=33
